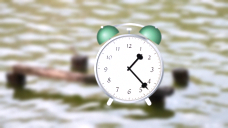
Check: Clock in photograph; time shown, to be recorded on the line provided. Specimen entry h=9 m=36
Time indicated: h=1 m=23
